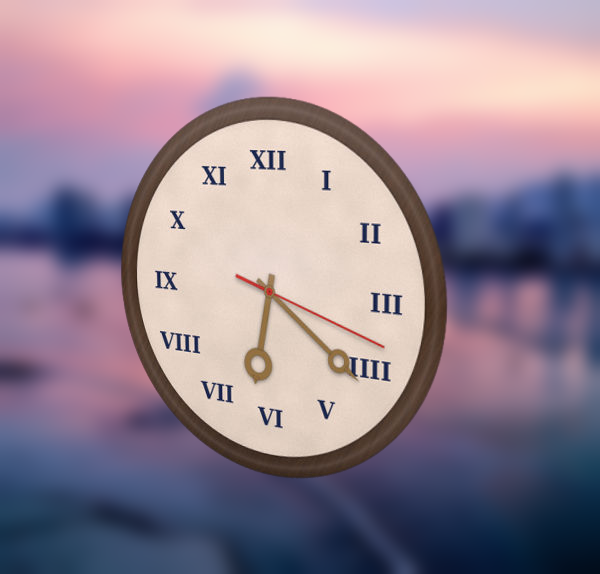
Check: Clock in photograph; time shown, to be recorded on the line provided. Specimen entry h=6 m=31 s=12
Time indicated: h=6 m=21 s=18
